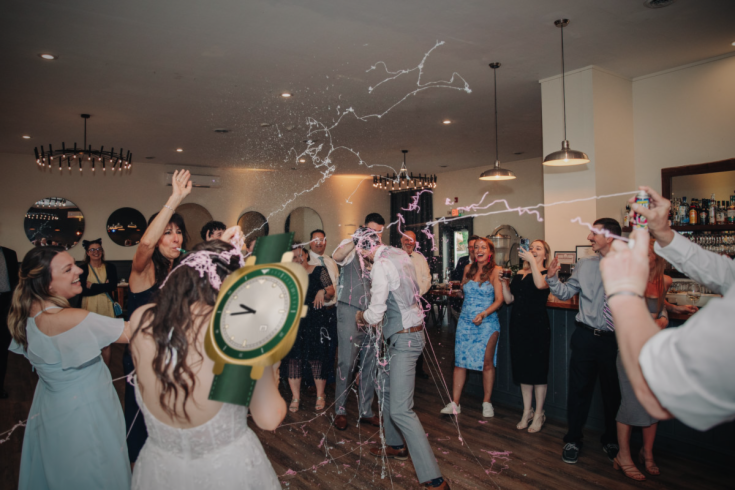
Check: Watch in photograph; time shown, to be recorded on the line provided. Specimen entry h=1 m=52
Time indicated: h=9 m=44
